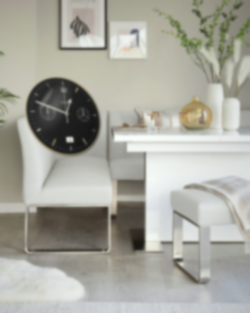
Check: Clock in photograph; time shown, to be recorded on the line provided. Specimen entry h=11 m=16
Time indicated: h=12 m=48
